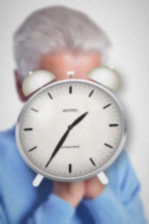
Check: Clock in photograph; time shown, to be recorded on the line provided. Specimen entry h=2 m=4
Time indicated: h=1 m=35
